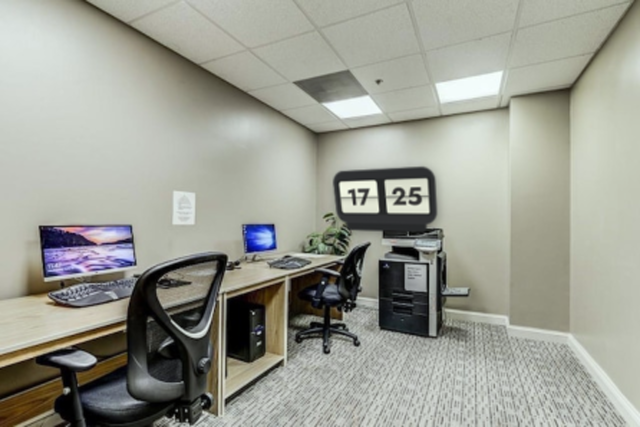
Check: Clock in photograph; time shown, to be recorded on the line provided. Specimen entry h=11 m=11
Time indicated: h=17 m=25
